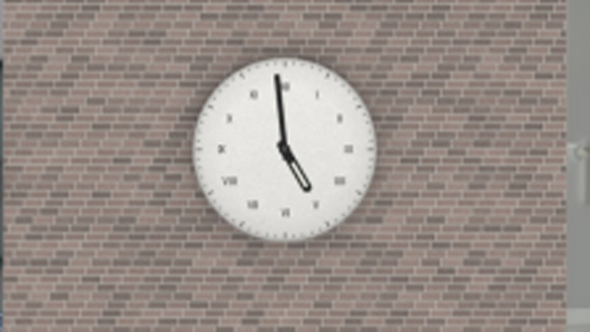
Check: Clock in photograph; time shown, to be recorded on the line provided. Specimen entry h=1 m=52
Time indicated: h=4 m=59
